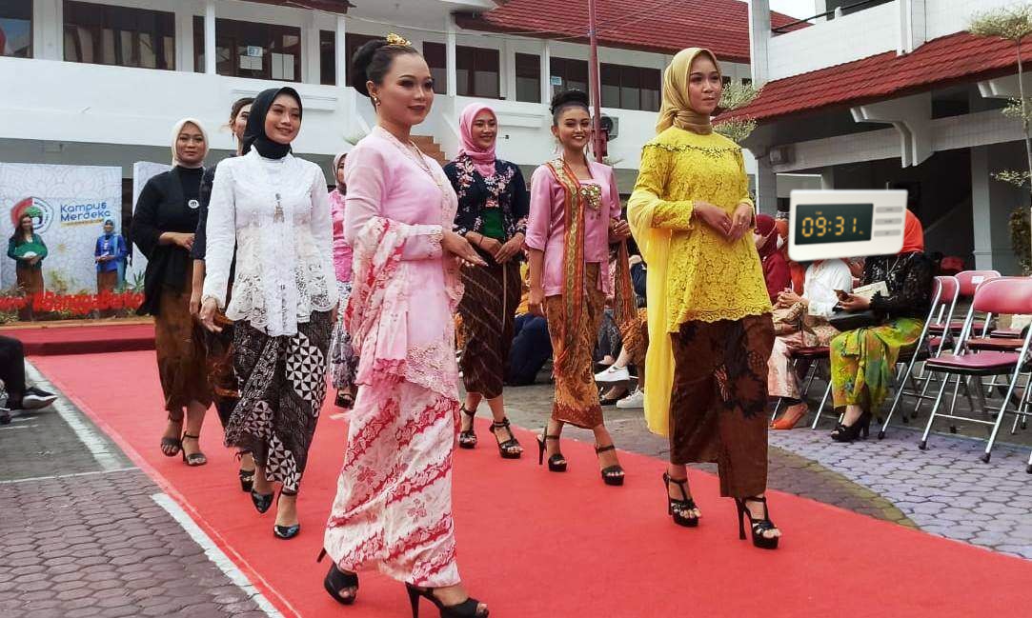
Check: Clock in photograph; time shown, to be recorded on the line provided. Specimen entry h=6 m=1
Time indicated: h=9 m=31
